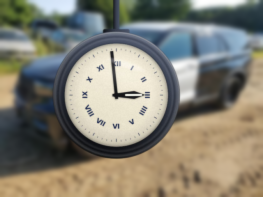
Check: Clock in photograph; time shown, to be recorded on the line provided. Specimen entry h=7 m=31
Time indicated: h=2 m=59
